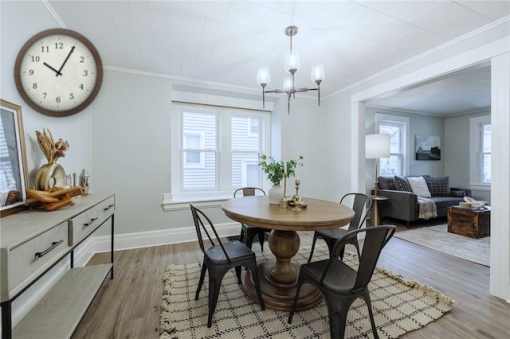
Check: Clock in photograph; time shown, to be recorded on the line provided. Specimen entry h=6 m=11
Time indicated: h=10 m=5
